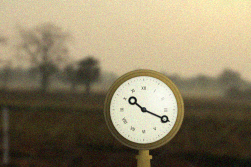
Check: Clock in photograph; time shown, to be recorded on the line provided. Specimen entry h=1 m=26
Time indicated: h=10 m=19
